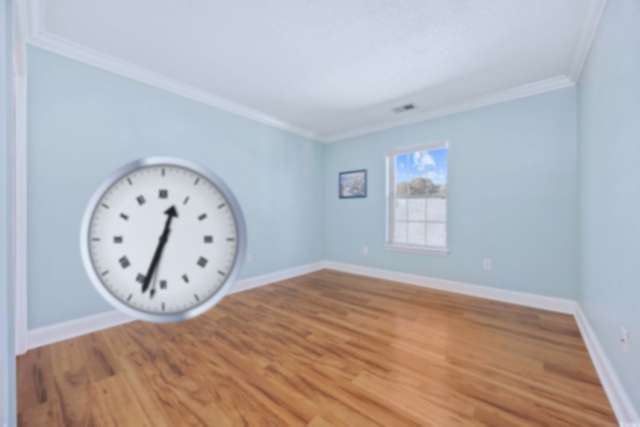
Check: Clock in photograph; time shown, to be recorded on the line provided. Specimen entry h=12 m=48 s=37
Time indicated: h=12 m=33 s=32
